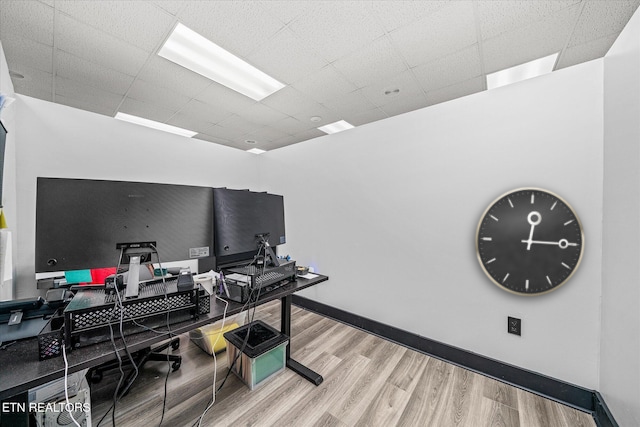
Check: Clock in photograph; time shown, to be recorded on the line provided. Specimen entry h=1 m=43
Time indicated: h=12 m=15
